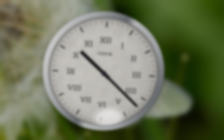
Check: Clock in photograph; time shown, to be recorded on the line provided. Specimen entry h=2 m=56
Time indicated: h=10 m=22
